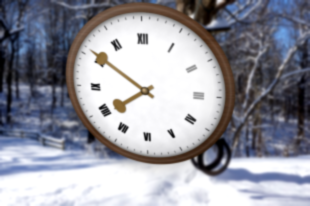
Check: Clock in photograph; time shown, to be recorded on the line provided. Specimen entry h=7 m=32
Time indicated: h=7 m=51
